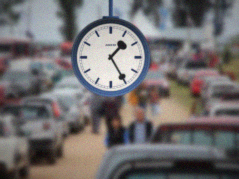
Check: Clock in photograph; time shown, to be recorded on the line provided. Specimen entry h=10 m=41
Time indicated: h=1 m=25
